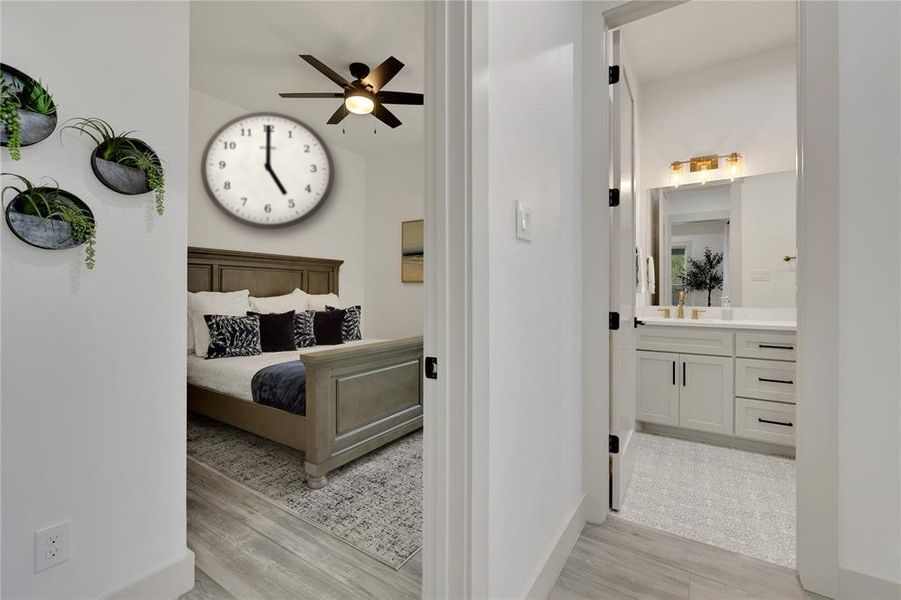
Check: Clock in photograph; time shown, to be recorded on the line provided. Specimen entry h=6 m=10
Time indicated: h=5 m=0
